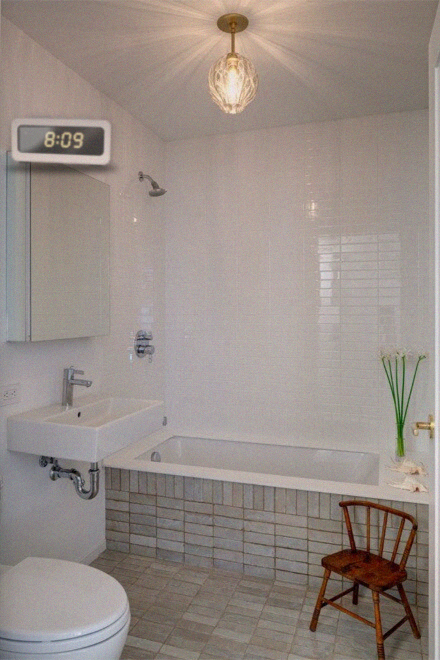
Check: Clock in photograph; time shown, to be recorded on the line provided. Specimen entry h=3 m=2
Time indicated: h=8 m=9
